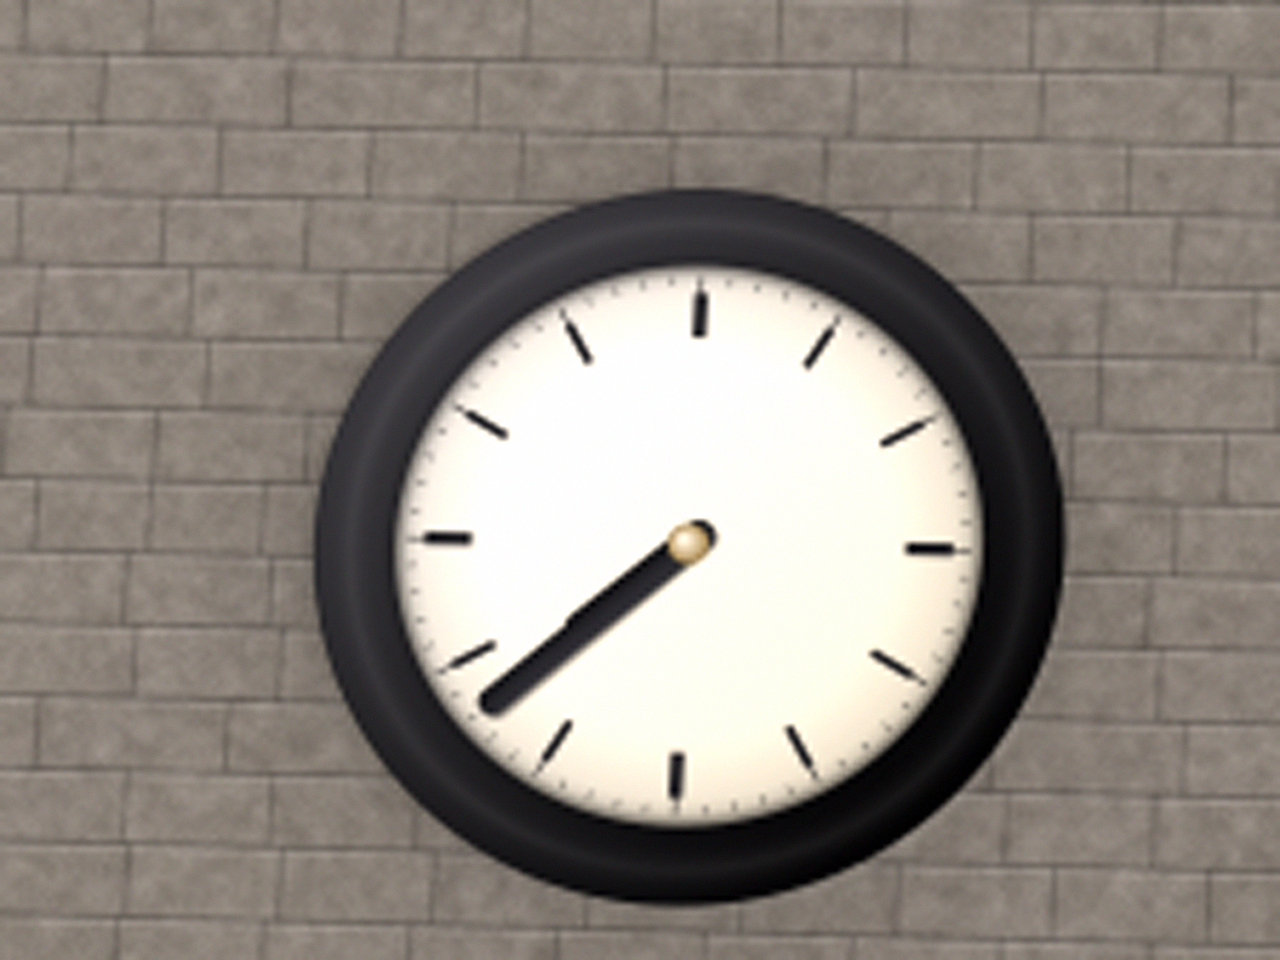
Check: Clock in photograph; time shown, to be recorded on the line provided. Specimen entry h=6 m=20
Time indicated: h=7 m=38
